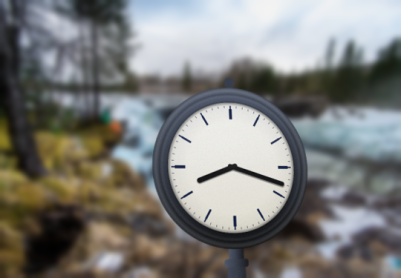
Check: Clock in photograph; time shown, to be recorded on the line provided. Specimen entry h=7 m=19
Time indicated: h=8 m=18
